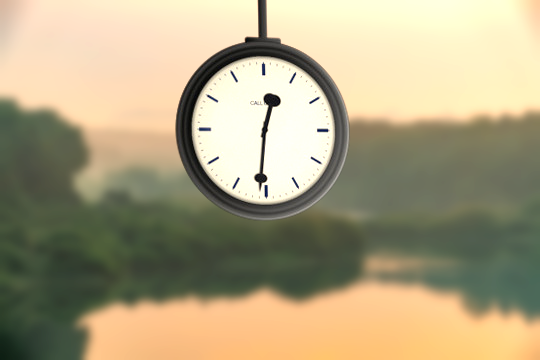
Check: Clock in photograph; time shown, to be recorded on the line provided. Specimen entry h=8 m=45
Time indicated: h=12 m=31
